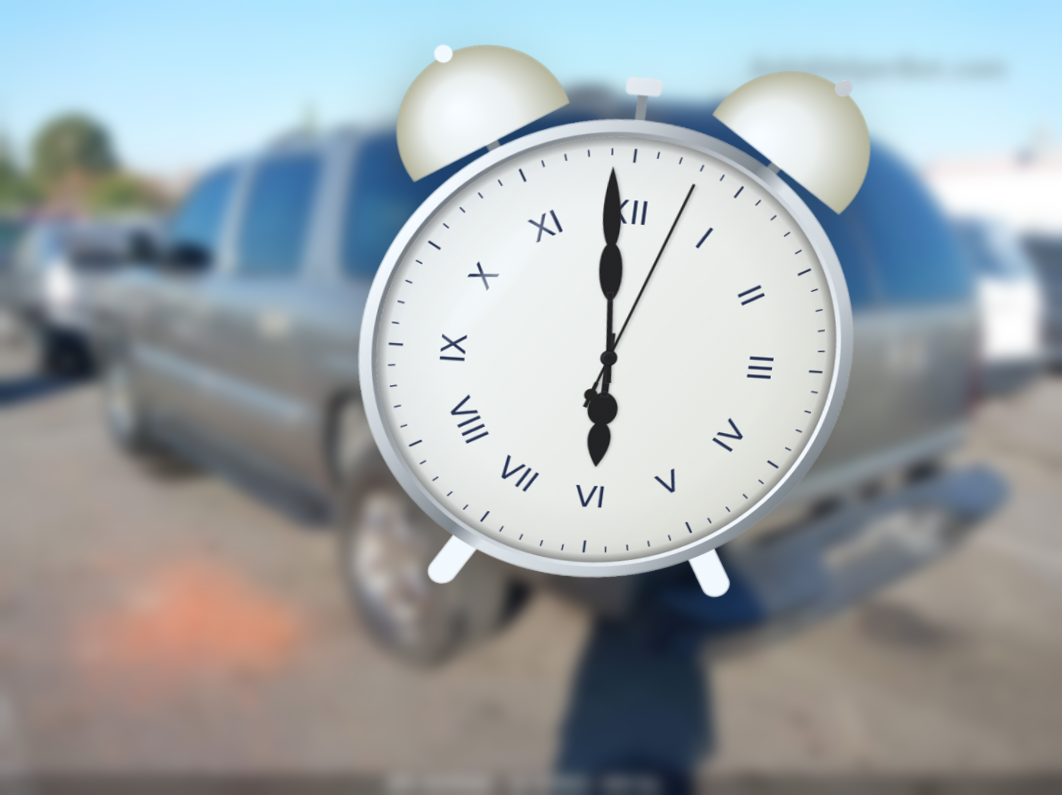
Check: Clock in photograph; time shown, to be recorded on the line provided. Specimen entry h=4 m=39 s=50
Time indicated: h=5 m=59 s=3
